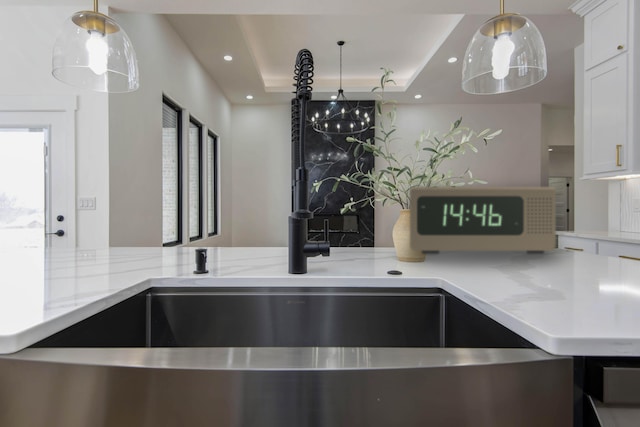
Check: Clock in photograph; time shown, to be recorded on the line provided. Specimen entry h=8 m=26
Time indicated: h=14 m=46
